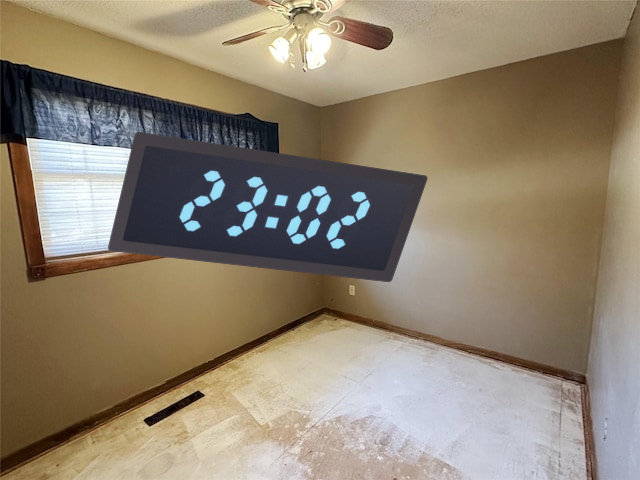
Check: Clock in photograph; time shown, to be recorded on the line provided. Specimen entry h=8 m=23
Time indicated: h=23 m=2
